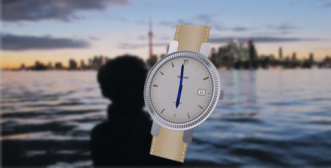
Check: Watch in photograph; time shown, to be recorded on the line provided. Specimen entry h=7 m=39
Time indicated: h=5 m=59
